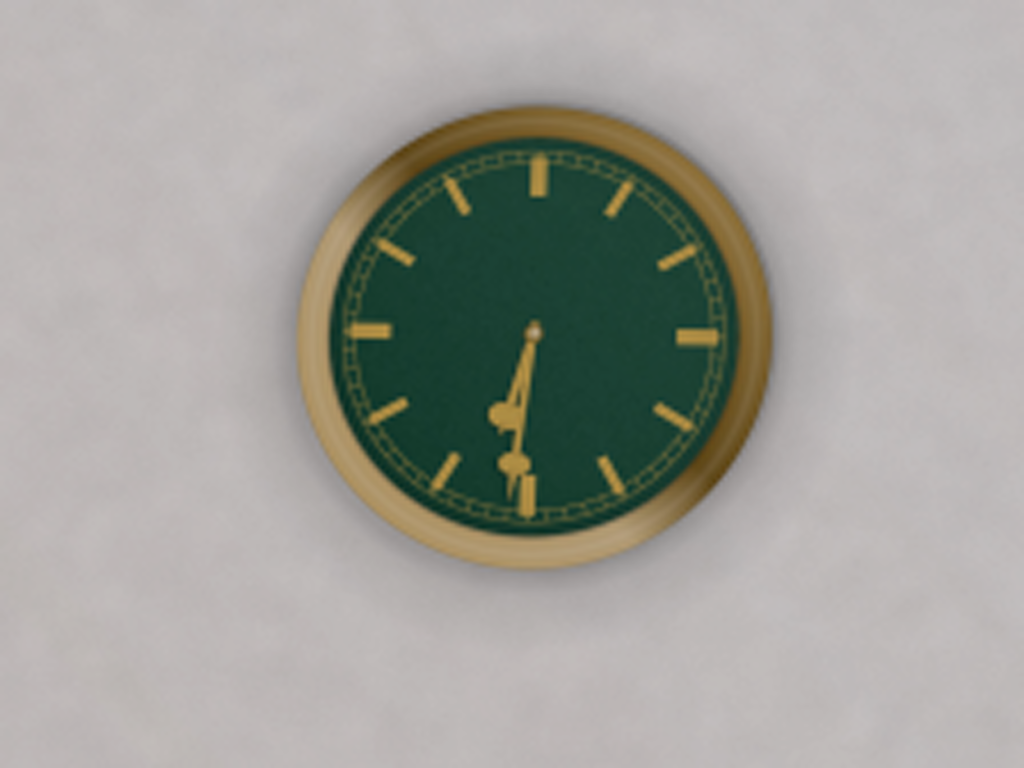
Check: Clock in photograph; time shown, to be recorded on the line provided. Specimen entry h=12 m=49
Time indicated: h=6 m=31
